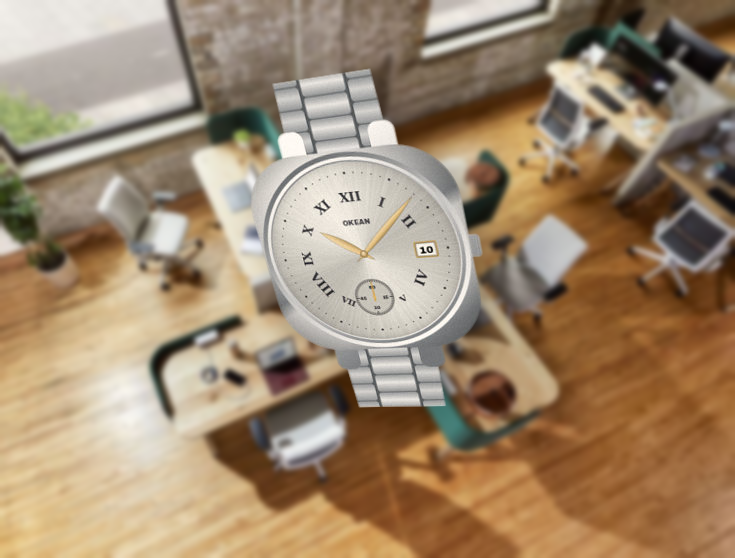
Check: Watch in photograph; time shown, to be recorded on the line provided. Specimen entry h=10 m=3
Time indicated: h=10 m=8
